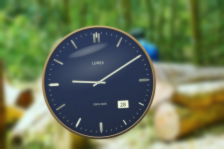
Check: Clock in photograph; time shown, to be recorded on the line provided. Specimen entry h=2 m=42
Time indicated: h=9 m=10
